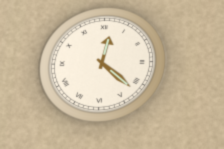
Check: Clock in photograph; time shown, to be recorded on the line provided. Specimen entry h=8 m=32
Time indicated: h=12 m=22
